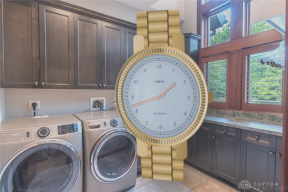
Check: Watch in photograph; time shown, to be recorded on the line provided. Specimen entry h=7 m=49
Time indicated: h=1 m=42
